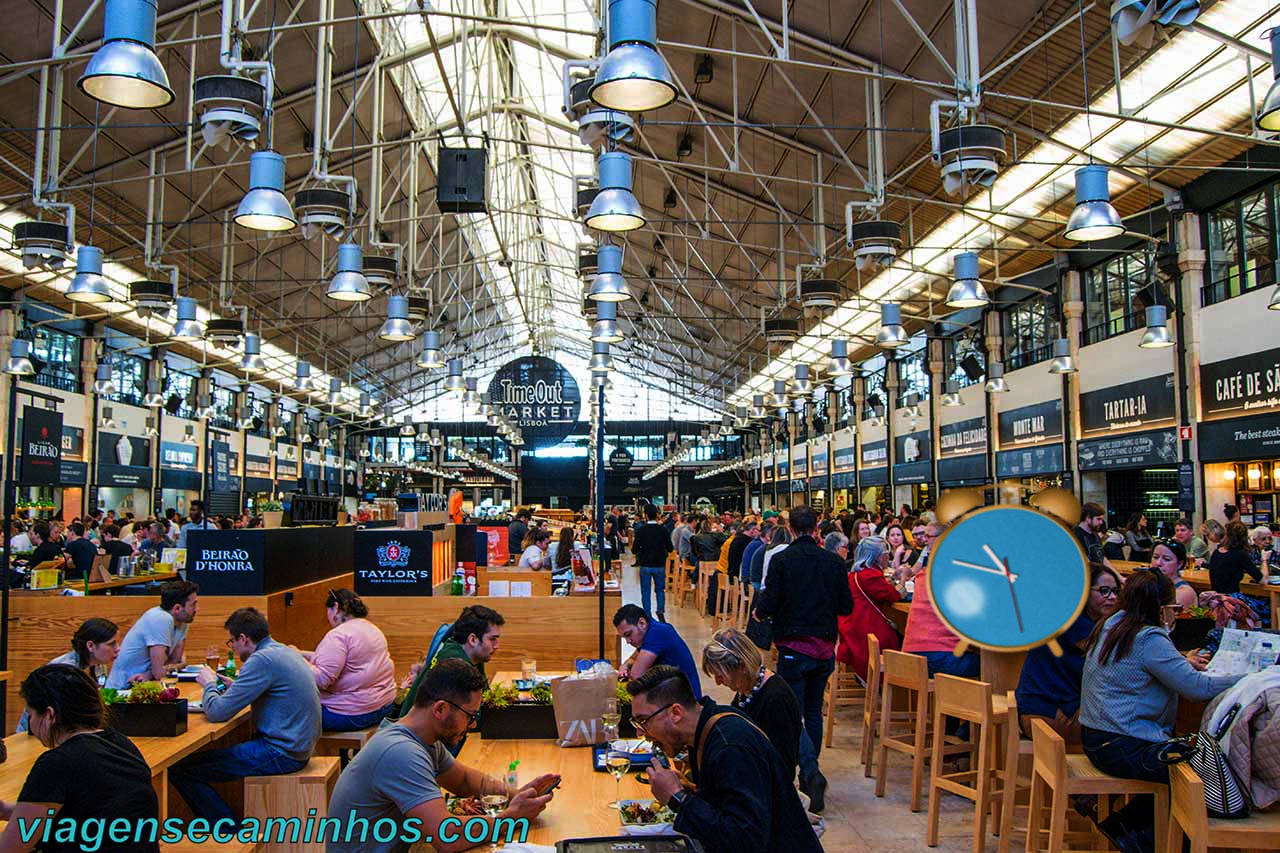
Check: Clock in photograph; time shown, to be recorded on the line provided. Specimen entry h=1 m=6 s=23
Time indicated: h=10 m=47 s=28
